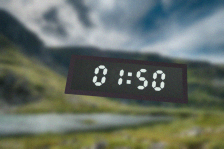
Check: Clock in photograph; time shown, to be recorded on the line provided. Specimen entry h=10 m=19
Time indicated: h=1 m=50
